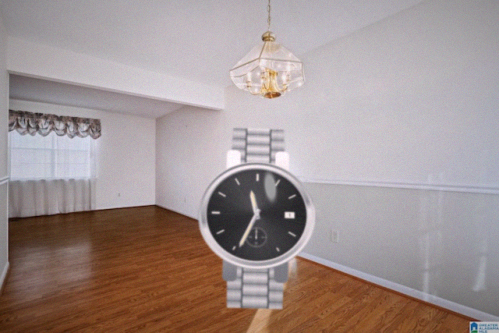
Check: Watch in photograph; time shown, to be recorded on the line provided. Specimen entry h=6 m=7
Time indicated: h=11 m=34
